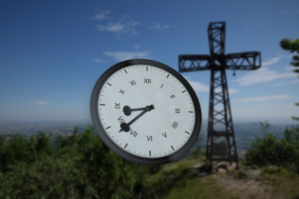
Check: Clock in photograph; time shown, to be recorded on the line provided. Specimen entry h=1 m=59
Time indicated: h=8 m=38
